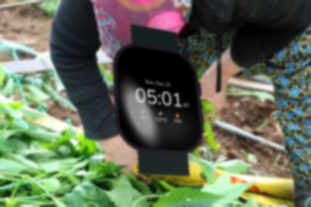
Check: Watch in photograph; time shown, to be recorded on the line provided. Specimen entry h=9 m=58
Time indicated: h=5 m=1
